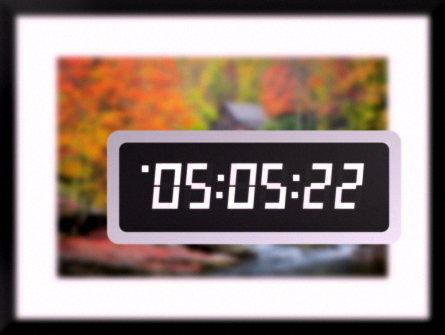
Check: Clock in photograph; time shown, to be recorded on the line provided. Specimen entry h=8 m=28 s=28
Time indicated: h=5 m=5 s=22
